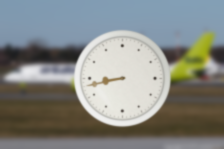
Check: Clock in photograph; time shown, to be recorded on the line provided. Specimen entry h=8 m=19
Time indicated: h=8 m=43
